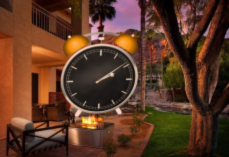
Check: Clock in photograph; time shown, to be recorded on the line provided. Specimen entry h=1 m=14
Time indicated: h=2 m=9
